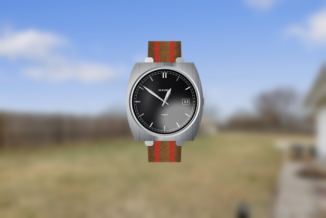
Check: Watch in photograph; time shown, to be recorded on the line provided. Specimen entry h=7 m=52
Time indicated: h=12 m=51
